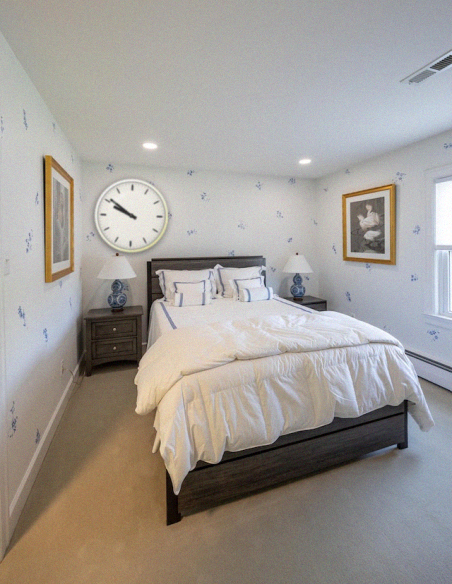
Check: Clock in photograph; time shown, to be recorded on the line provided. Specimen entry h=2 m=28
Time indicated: h=9 m=51
